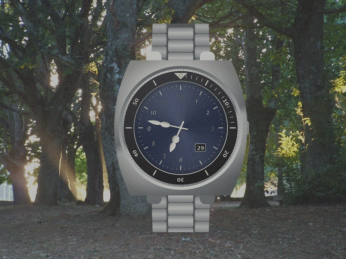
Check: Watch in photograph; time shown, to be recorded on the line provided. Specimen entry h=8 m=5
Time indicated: h=6 m=47
